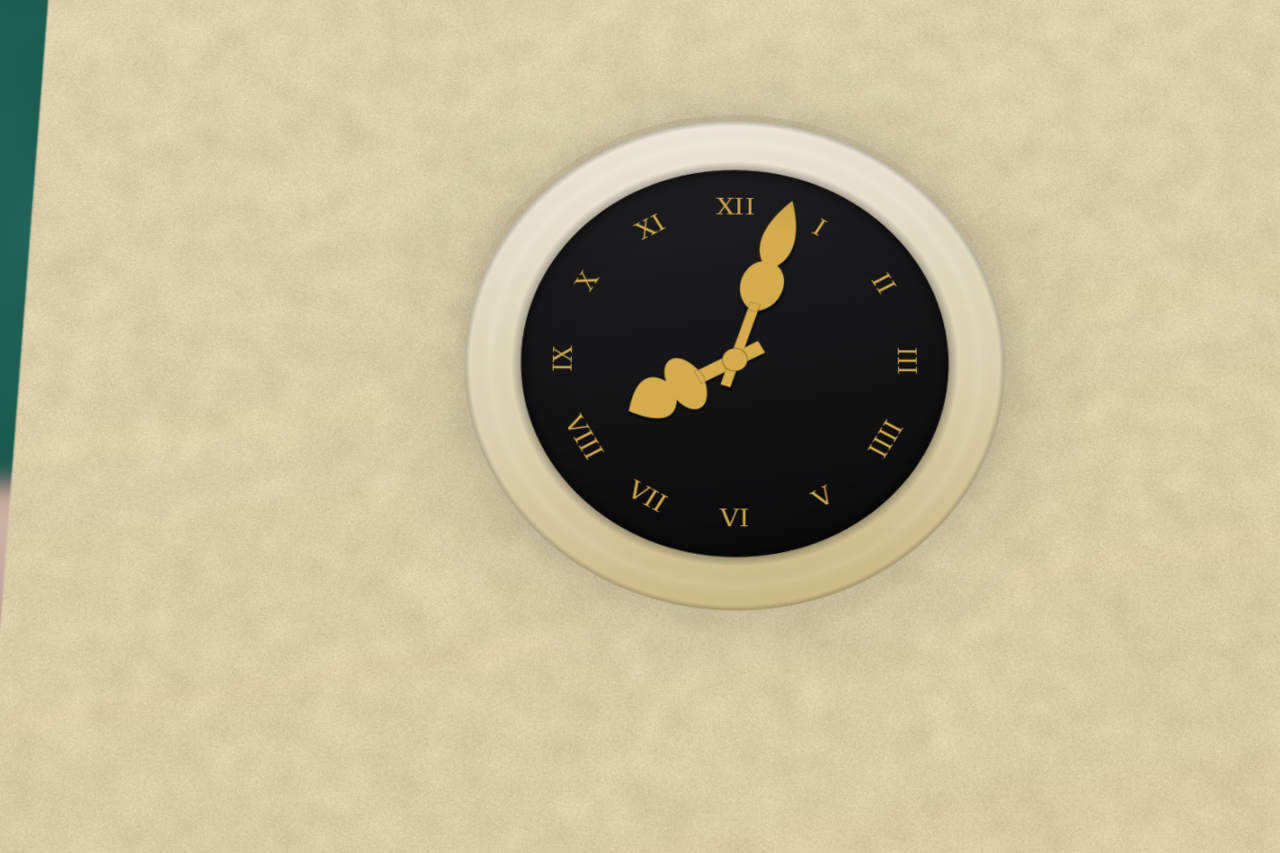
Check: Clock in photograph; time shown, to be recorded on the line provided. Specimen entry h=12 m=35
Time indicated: h=8 m=3
